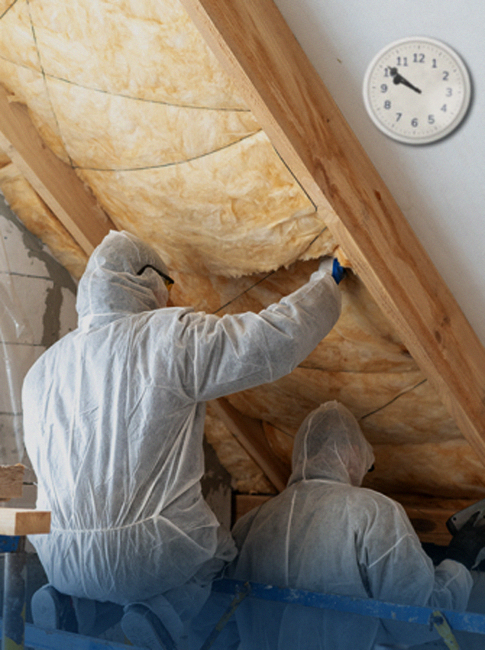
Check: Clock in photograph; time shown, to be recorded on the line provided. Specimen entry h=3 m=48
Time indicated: h=9 m=51
